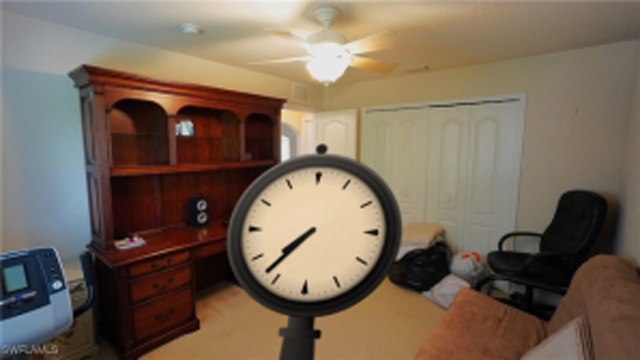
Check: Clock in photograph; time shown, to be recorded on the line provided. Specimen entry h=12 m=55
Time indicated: h=7 m=37
